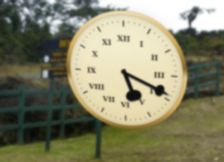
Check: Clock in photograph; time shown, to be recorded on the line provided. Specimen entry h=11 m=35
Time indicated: h=5 m=19
